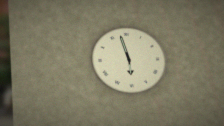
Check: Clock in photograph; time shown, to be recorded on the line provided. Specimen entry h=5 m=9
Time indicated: h=5 m=58
